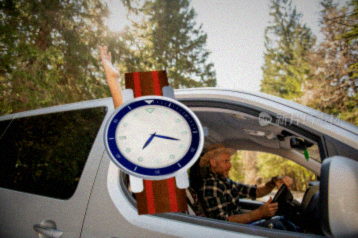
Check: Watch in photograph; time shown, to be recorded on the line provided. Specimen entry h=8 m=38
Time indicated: h=7 m=18
